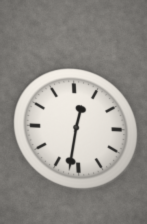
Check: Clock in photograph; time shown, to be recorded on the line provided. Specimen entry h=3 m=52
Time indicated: h=12 m=32
